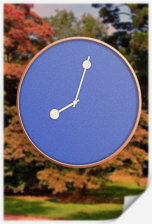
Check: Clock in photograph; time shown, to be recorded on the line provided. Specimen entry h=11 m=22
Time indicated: h=8 m=3
